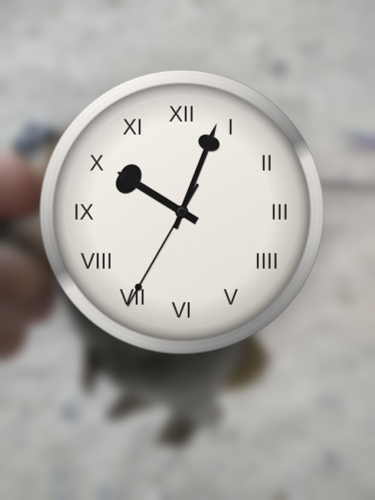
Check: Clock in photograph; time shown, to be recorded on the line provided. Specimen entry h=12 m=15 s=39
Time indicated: h=10 m=3 s=35
